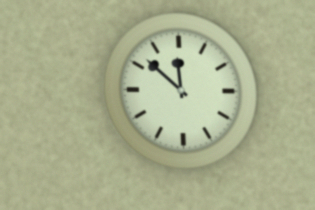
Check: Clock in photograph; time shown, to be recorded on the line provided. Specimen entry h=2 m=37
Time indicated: h=11 m=52
